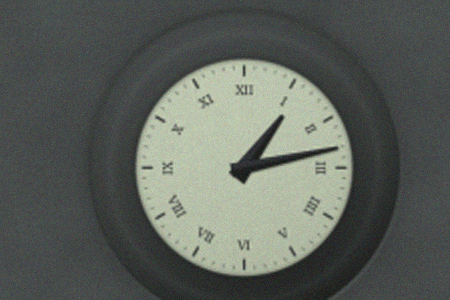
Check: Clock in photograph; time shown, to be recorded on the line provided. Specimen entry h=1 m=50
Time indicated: h=1 m=13
